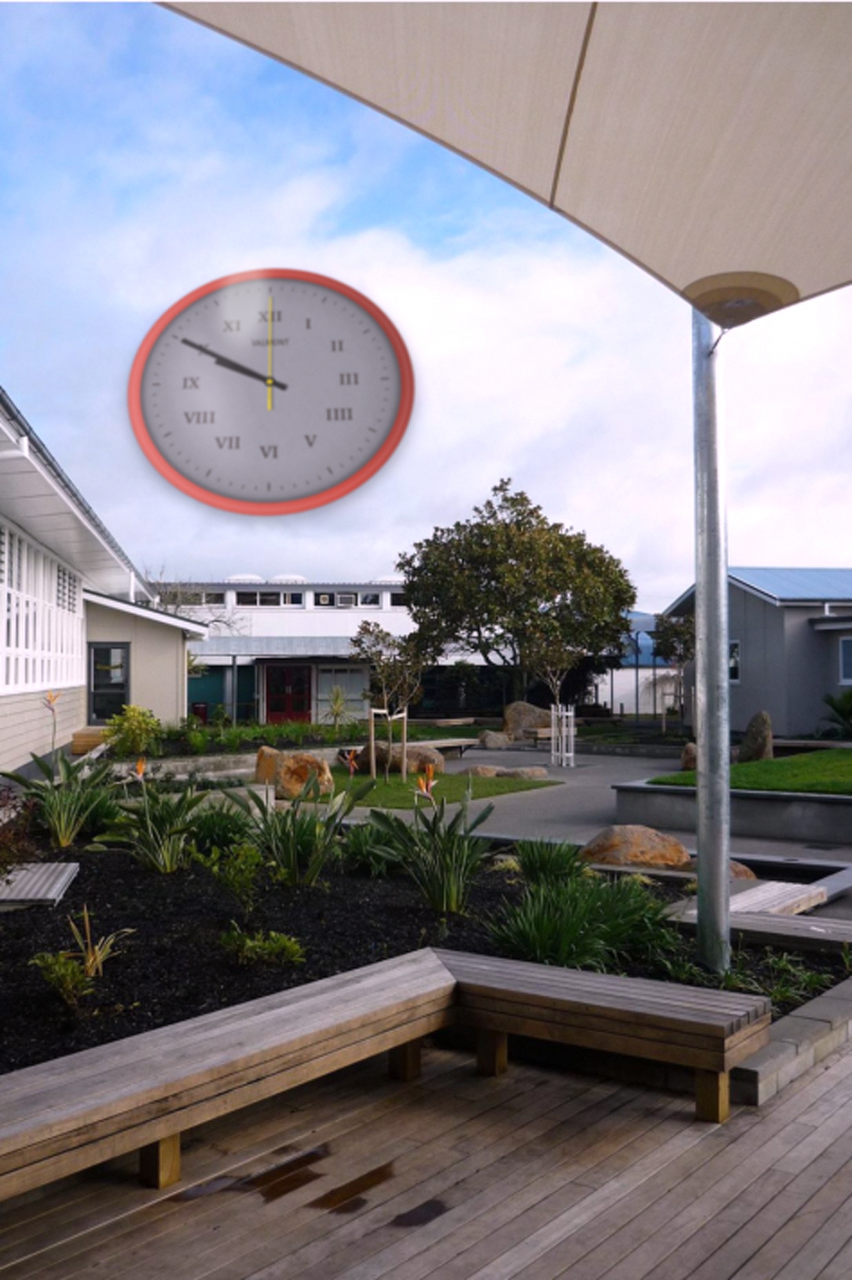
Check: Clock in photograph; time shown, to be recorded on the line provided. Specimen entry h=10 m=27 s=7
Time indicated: h=9 m=50 s=0
